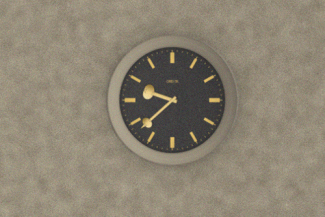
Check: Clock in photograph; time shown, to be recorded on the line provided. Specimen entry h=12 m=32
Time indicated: h=9 m=38
